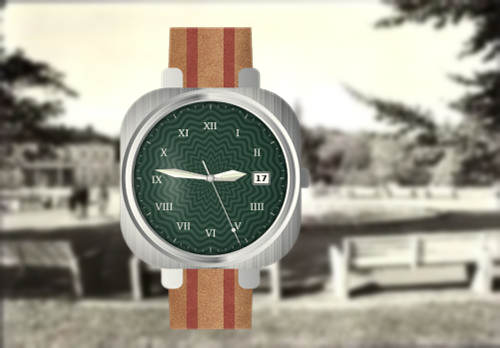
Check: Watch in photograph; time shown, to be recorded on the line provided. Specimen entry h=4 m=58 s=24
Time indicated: h=2 m=46 s=26
